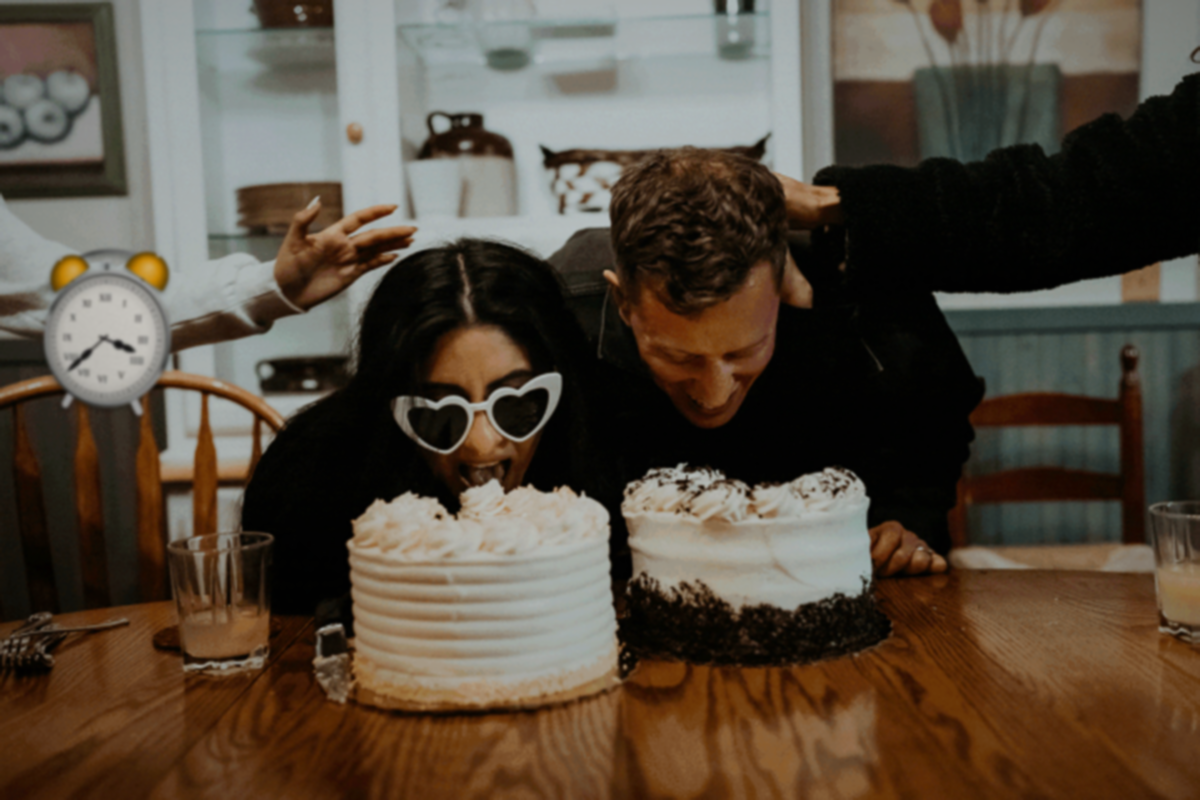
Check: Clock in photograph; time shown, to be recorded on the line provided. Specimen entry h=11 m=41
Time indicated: h=3 m=38
